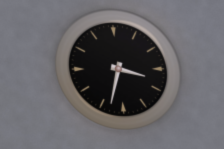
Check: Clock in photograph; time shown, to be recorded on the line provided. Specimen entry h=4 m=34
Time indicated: h=3 m=33
